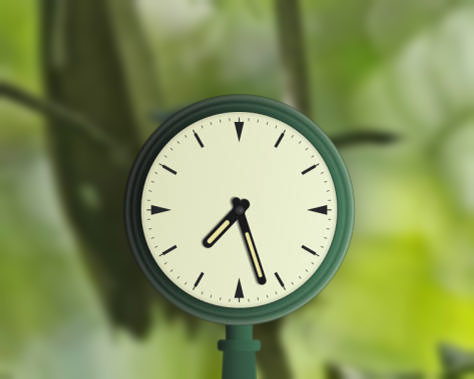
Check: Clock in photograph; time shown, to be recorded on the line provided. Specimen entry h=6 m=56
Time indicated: h=7 m=27
